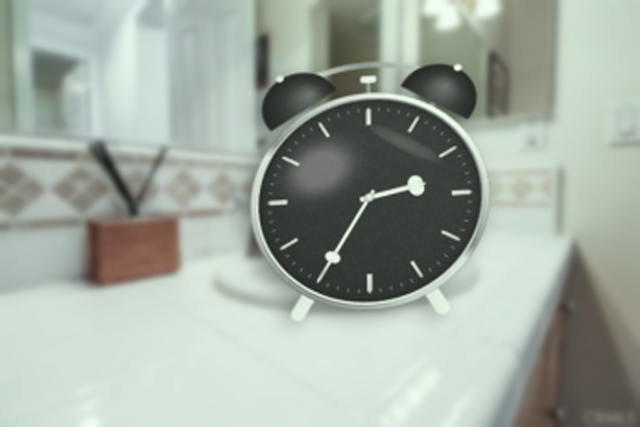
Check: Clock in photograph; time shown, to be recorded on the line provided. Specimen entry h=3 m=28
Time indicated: h=2 m=35
